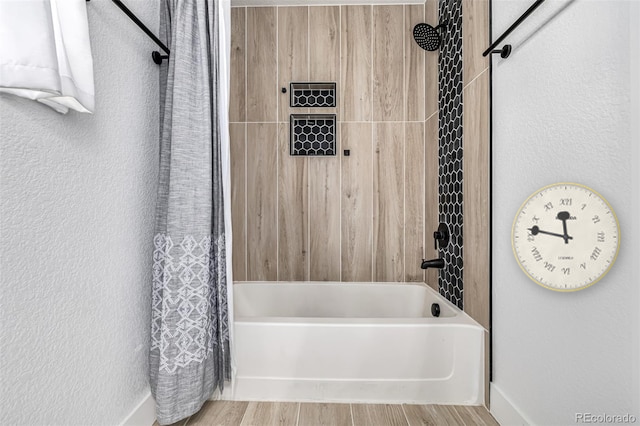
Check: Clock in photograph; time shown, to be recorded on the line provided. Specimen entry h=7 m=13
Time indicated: h=11 m=47
